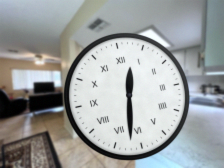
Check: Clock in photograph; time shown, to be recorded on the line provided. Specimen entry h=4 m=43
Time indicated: h=12 m=32
